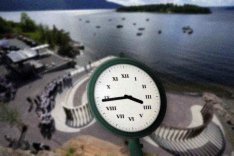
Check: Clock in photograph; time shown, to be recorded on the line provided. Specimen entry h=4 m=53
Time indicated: h=3 m=44
